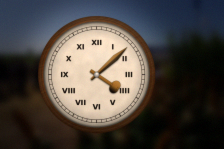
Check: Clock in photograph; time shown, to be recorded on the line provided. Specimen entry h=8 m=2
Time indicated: h=4 m=8
